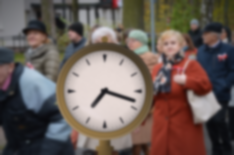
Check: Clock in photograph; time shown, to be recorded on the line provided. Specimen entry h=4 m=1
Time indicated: h=7 m=18
